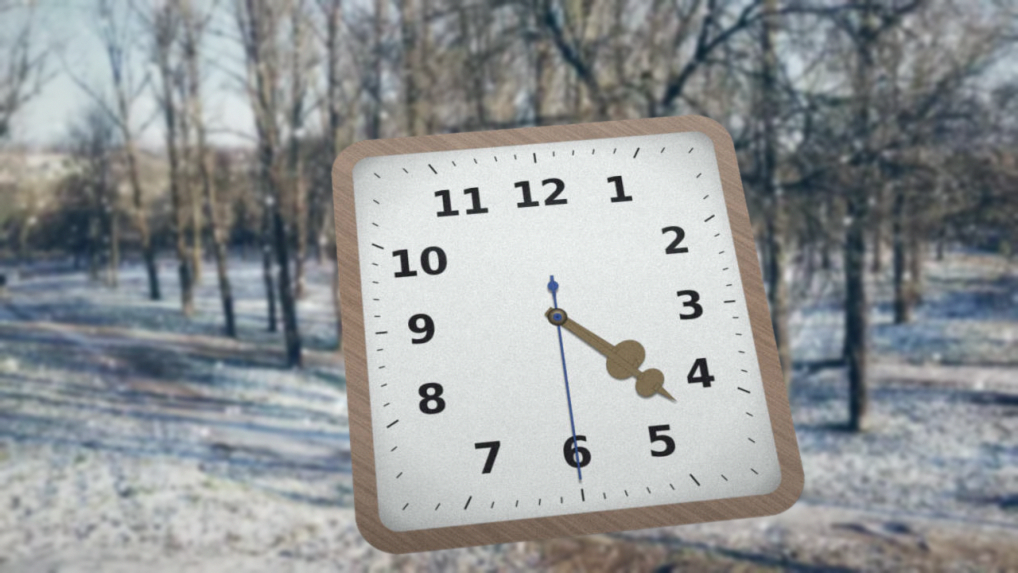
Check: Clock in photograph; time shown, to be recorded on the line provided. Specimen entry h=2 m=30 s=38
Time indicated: h=4 m=22 s=30
